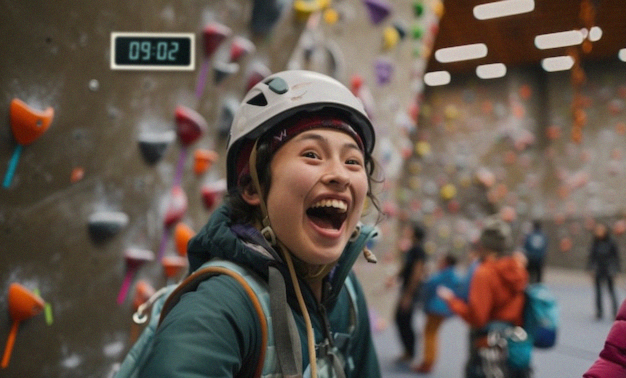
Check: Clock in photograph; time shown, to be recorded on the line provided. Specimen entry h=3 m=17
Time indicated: h=9 m=2
